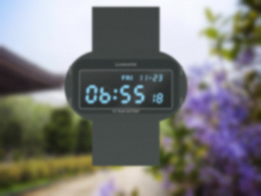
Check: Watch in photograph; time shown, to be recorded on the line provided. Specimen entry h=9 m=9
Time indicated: h=6 m=55
